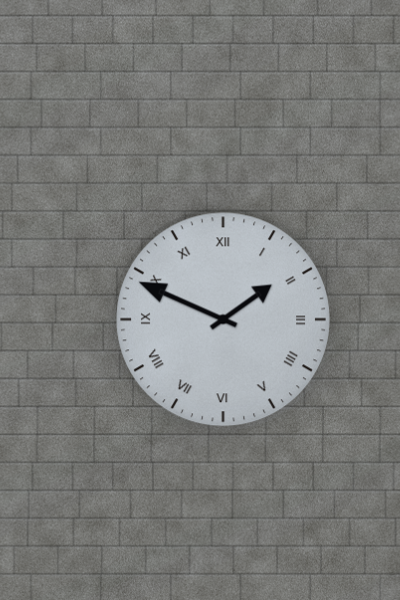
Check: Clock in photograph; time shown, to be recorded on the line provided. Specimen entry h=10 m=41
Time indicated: h=1 m=49
